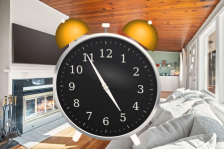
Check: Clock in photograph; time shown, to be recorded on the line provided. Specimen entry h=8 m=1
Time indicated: h=4 m=55
